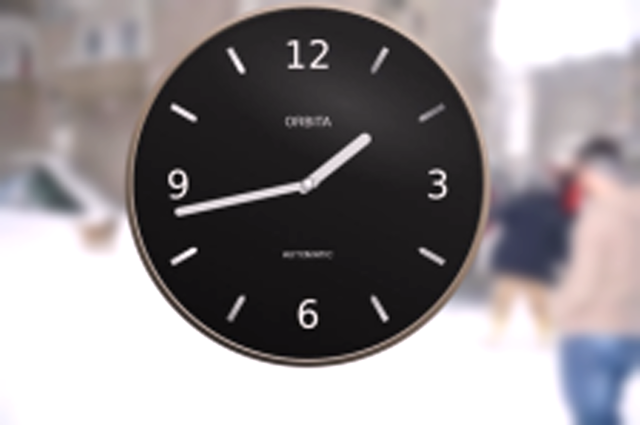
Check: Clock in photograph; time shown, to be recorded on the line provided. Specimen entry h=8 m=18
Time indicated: h=1 m=43
